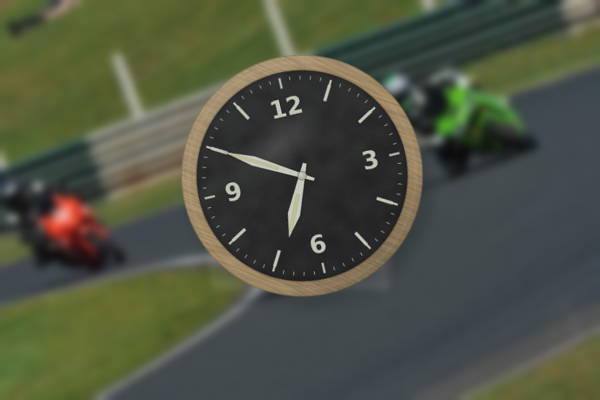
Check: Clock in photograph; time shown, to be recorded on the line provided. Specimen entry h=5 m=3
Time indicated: h=6 m=50
